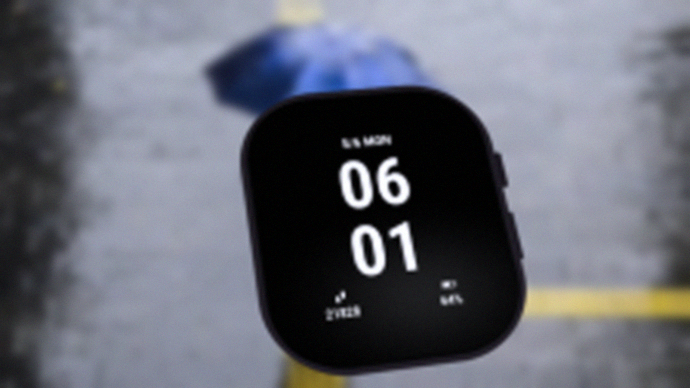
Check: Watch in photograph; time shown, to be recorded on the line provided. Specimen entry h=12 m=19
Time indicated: h=6 m=1
